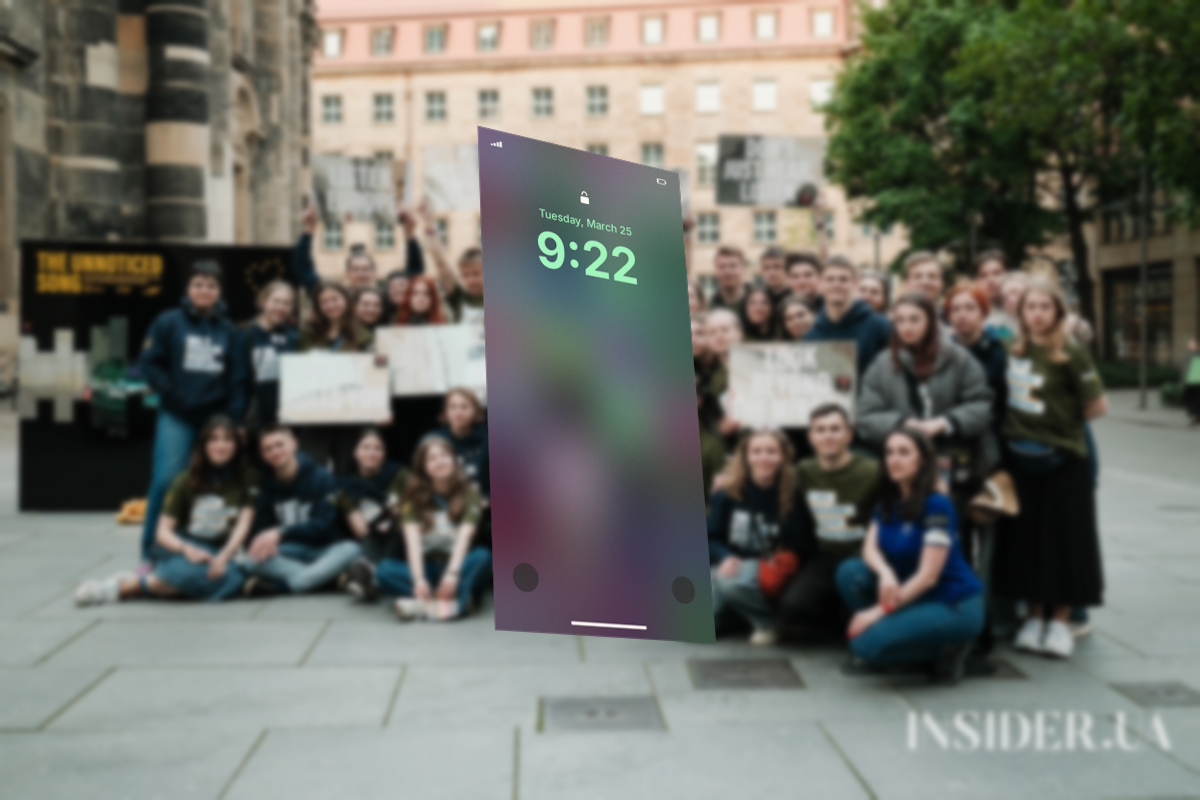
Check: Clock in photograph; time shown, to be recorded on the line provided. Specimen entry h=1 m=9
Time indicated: h=9 m=22
